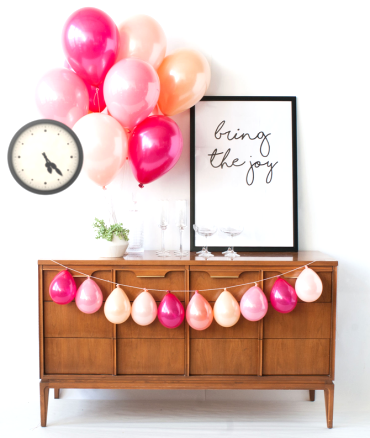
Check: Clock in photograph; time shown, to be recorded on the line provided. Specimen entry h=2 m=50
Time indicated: h=5 m=23
